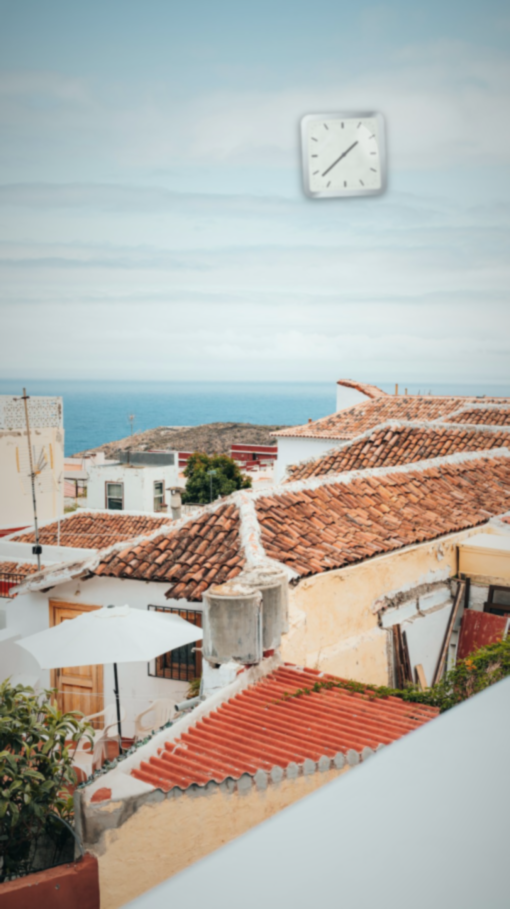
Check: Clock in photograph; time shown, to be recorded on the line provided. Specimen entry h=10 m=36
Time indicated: h=1 m=38
